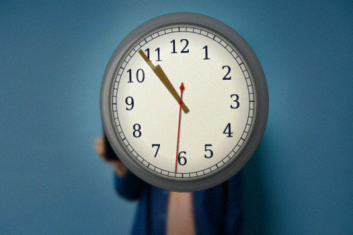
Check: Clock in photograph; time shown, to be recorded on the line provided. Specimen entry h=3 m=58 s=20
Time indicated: h=10 m=53 s=31
